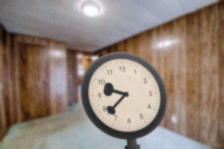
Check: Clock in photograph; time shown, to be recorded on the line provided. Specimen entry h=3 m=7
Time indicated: h=9 m=38
